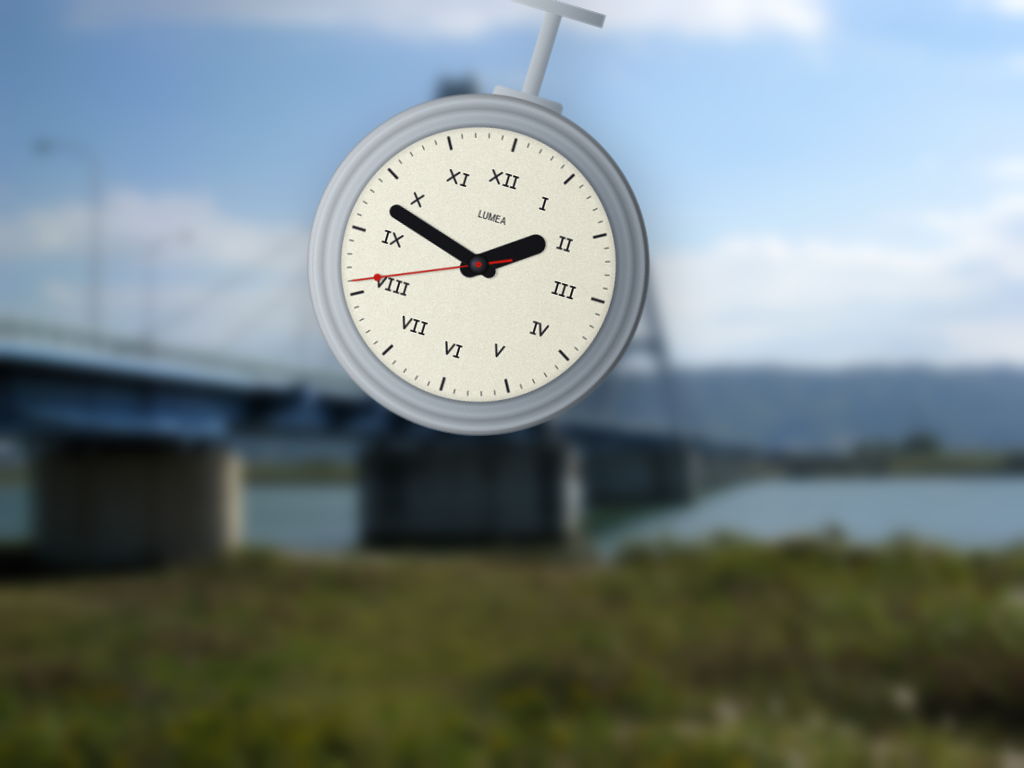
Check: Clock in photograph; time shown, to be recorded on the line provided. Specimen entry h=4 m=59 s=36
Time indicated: h=1 m=47 s=41
